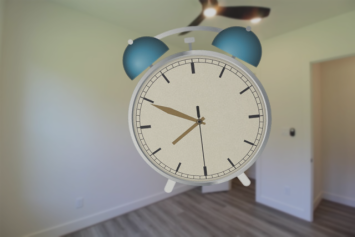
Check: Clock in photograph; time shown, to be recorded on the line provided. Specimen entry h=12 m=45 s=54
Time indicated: h=7 m=49 s=30
